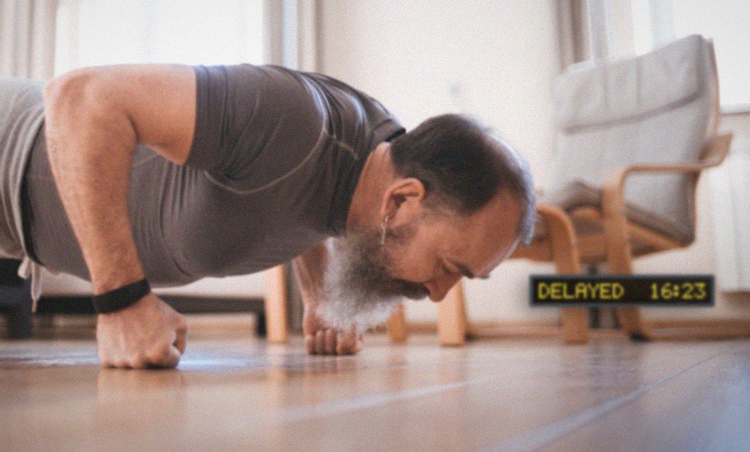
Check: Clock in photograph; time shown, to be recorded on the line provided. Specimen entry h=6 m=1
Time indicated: h=16 m=23
